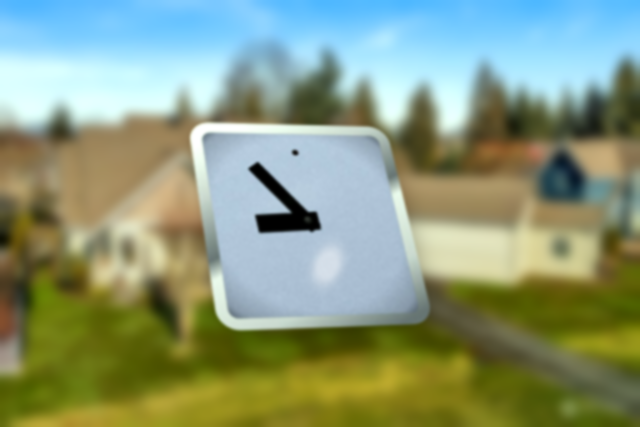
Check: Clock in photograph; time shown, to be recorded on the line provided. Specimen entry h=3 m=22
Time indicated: h=8 m=54
